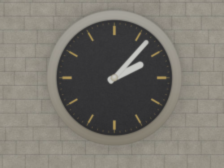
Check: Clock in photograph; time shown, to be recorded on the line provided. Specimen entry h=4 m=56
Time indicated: h=2 m=7
